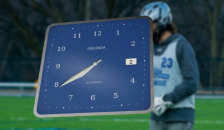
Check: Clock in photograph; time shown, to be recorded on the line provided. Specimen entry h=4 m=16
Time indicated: h=7 m=39
